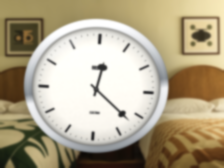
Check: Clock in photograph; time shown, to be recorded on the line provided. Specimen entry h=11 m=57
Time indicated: h=12 m=22
